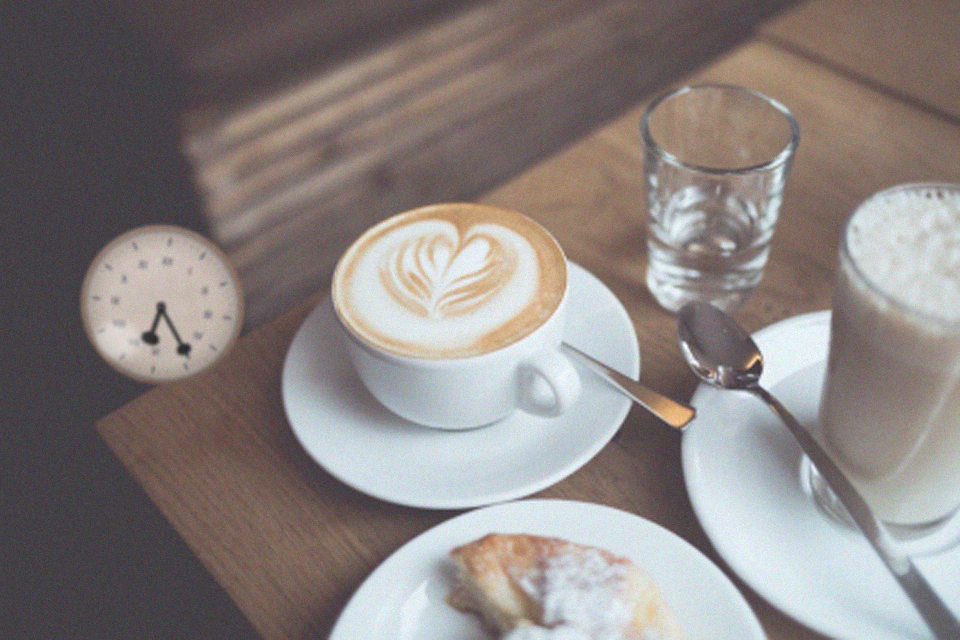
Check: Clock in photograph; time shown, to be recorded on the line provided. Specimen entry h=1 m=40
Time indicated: h=6 m=24
